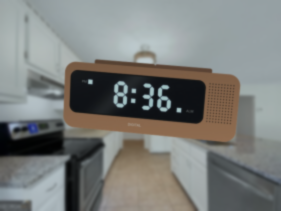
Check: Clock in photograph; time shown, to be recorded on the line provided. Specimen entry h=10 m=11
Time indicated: h=8 m=36
